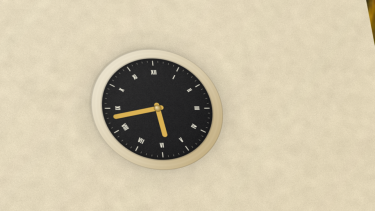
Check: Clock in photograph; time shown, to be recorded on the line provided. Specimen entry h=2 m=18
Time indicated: h=5 m=43
